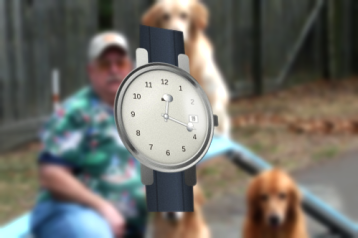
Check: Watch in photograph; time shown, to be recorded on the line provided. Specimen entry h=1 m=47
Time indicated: h=12 m=18
